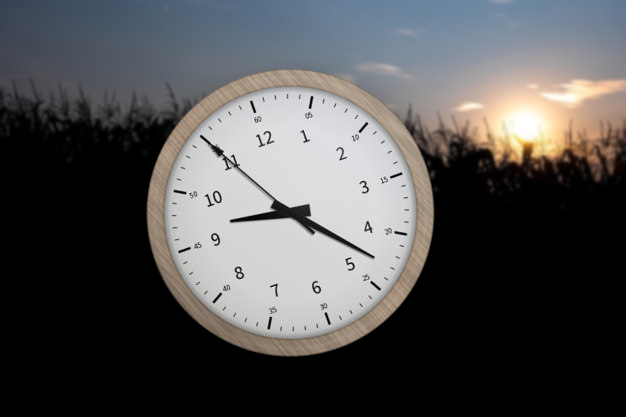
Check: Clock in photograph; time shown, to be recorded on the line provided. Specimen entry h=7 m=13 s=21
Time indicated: h=9 m=22 s=55
